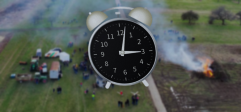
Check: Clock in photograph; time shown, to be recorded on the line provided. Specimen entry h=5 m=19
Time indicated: h=3 m=2
